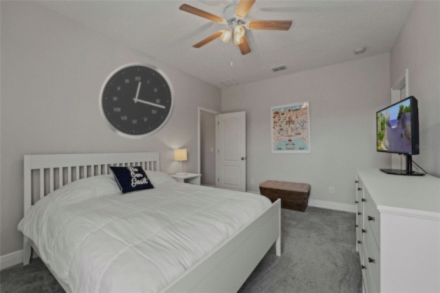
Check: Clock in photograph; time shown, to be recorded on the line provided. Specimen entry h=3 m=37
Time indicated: h=12 m=17
